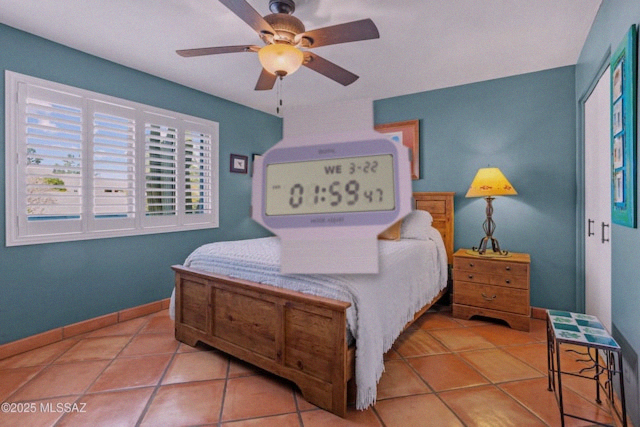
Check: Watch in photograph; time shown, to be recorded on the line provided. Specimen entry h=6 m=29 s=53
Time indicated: h=1 m=59 s=47
